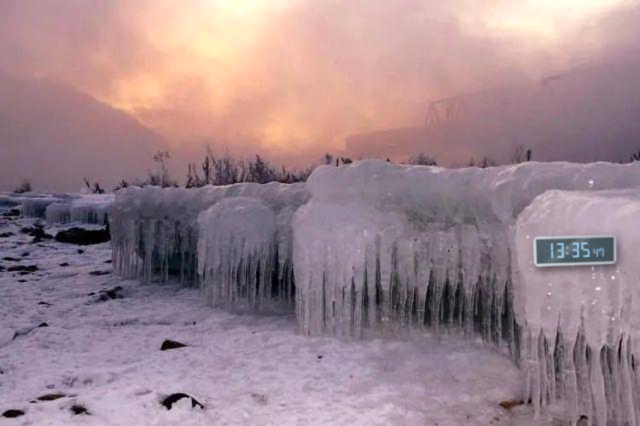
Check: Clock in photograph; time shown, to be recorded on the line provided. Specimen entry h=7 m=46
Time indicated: h=13 m=35
